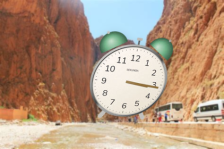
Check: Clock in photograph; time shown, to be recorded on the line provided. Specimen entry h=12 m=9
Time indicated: h=3 m=16
